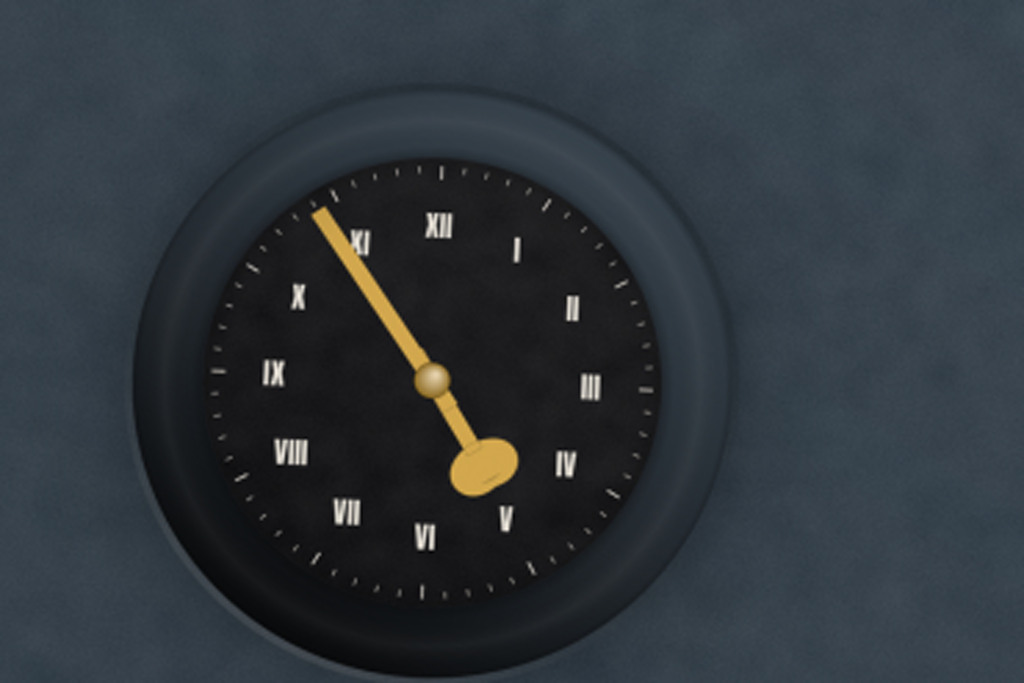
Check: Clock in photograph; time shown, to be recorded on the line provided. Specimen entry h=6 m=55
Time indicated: h=4 m=54
